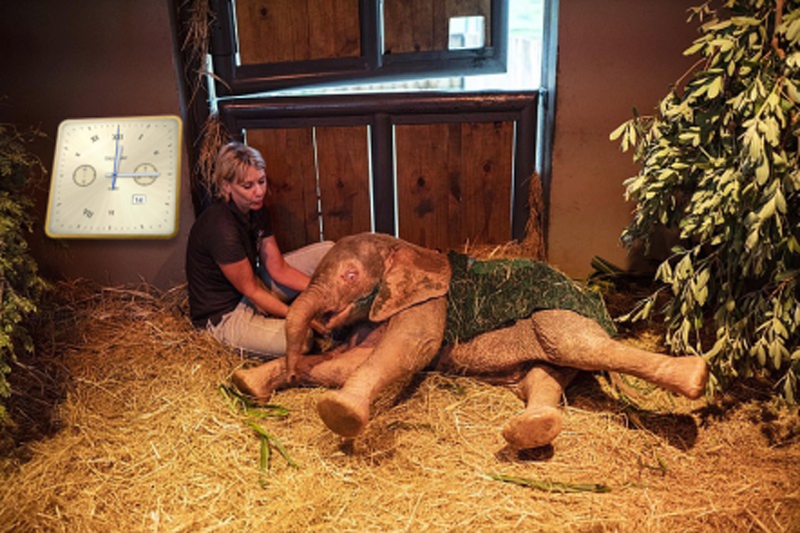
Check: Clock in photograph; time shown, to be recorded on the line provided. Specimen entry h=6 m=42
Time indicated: h=12 m=15
